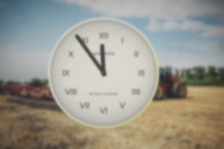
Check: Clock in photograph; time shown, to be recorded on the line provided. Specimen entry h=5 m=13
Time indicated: h=11 m=54
